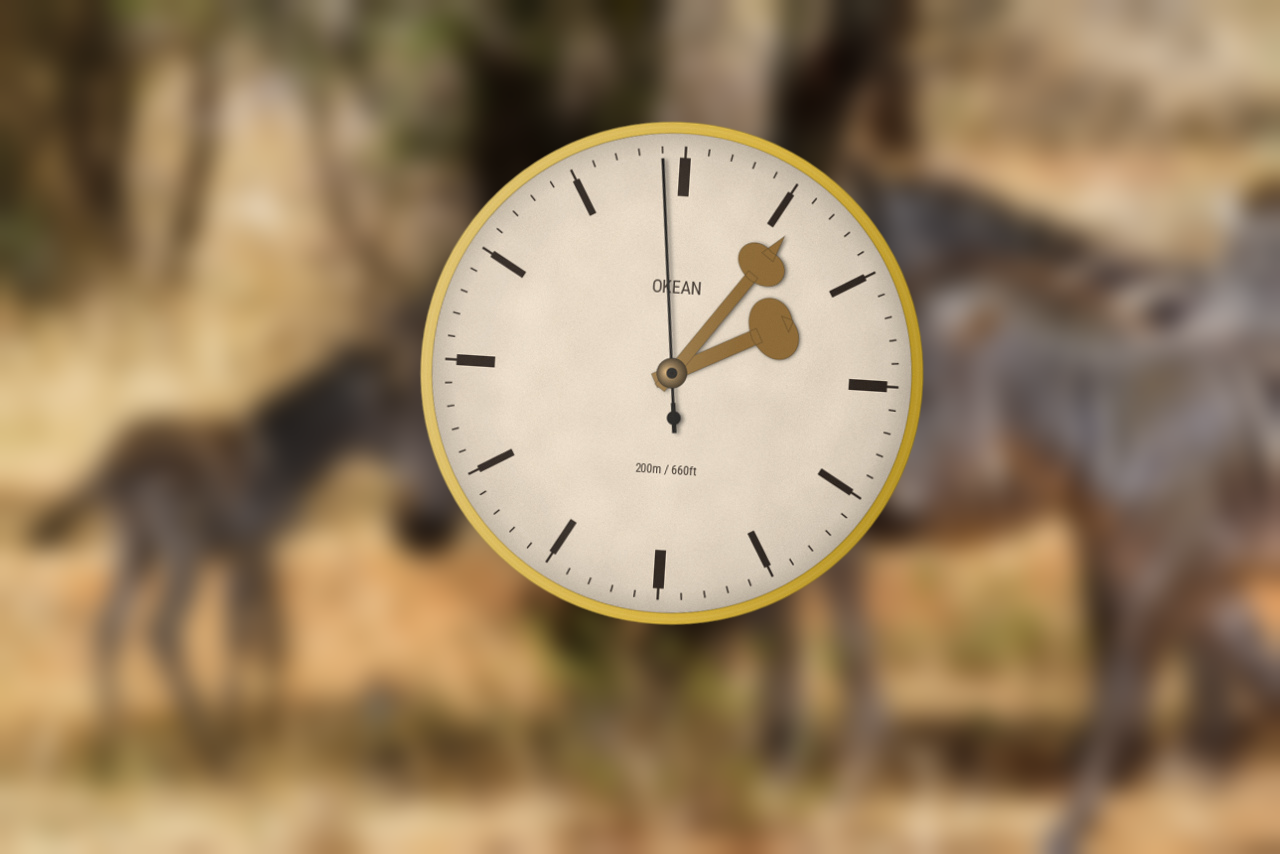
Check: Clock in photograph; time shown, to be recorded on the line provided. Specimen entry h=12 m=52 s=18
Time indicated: h=2 m=5 s=59
